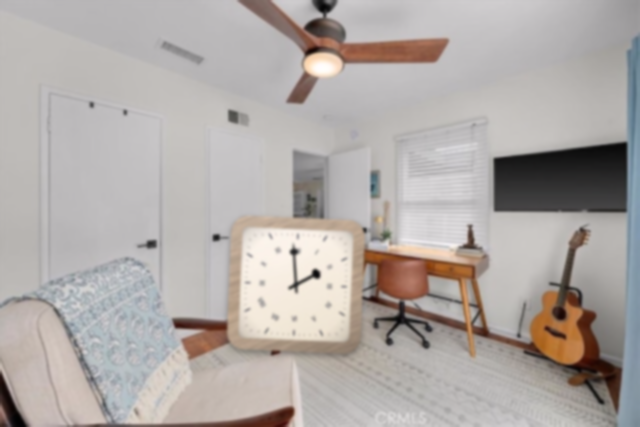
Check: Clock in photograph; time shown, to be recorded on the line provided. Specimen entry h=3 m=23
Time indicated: h=1 m=59
